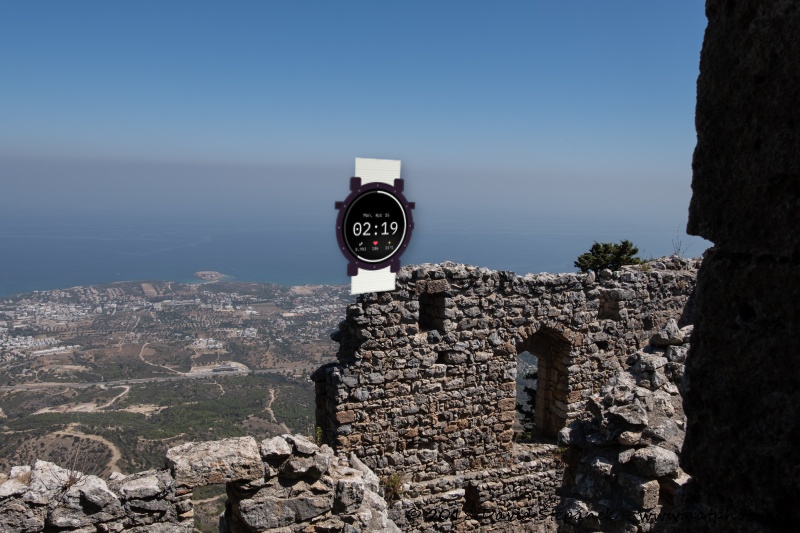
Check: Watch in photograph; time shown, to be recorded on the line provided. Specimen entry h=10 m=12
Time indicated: h=2 m=19
